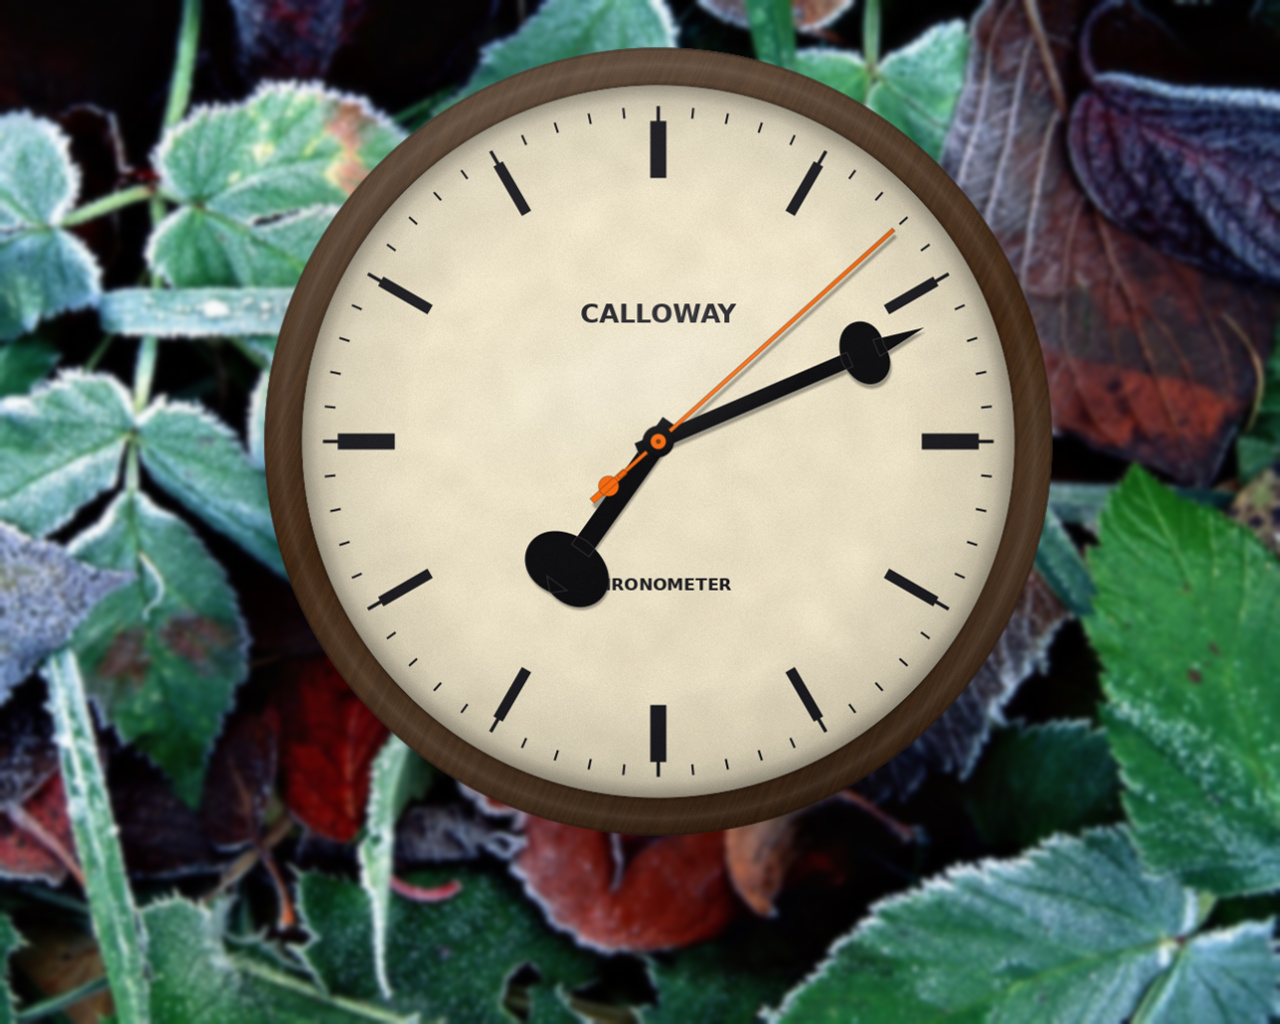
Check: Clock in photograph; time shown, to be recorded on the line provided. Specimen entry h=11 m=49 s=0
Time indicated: h=7 m=11 s=8
